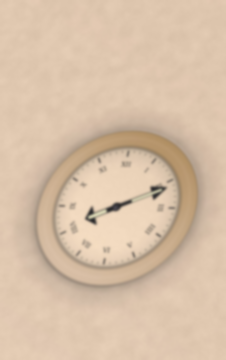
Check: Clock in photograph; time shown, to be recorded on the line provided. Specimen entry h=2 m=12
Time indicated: h=8 m=11
